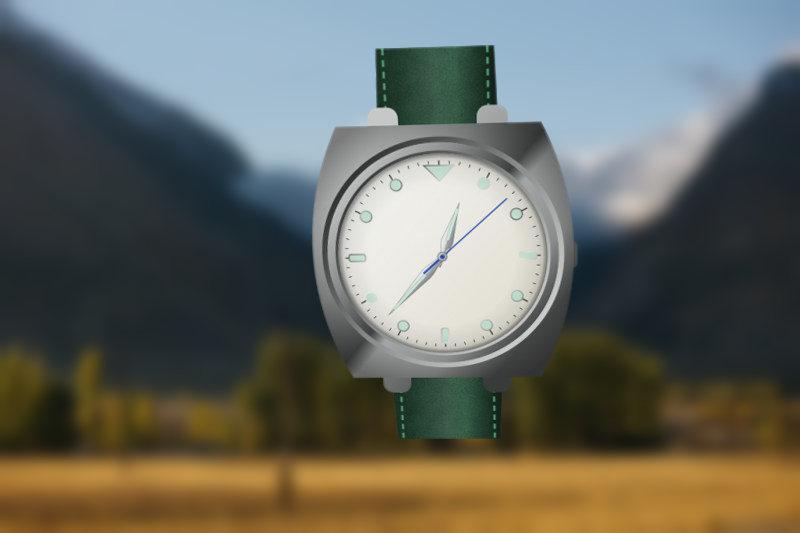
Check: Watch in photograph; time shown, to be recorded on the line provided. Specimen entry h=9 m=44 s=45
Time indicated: h=12 m=37 s=8
